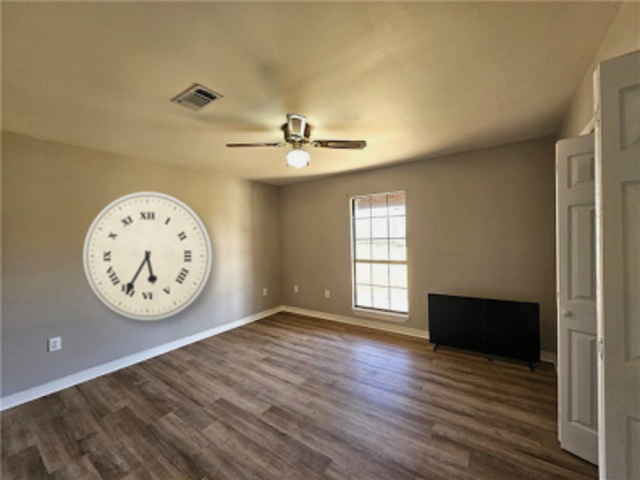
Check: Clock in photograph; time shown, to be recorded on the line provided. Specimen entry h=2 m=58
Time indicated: h=5 m=35
